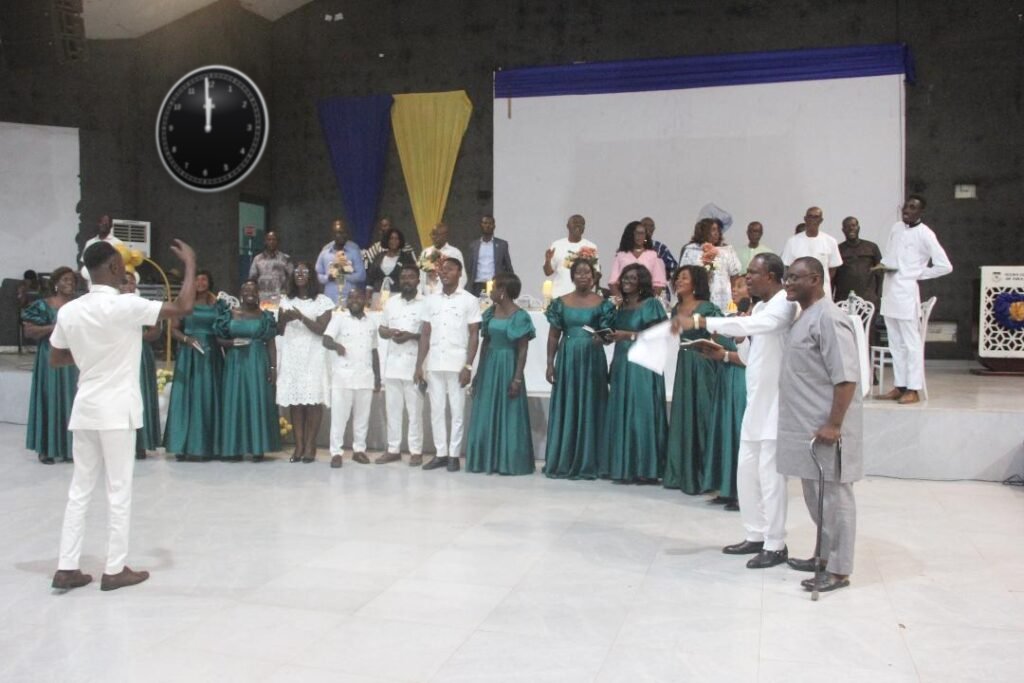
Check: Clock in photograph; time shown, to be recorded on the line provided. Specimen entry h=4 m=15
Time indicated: h=11 m=59
